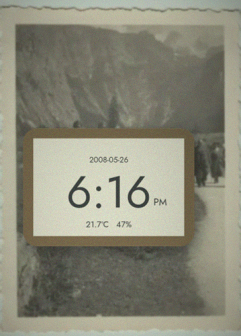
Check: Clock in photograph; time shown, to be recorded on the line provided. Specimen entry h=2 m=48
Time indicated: h=6 m=16
